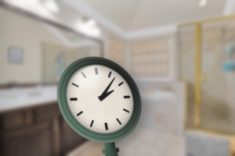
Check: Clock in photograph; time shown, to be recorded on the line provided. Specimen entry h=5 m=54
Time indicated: h=2 m=7
